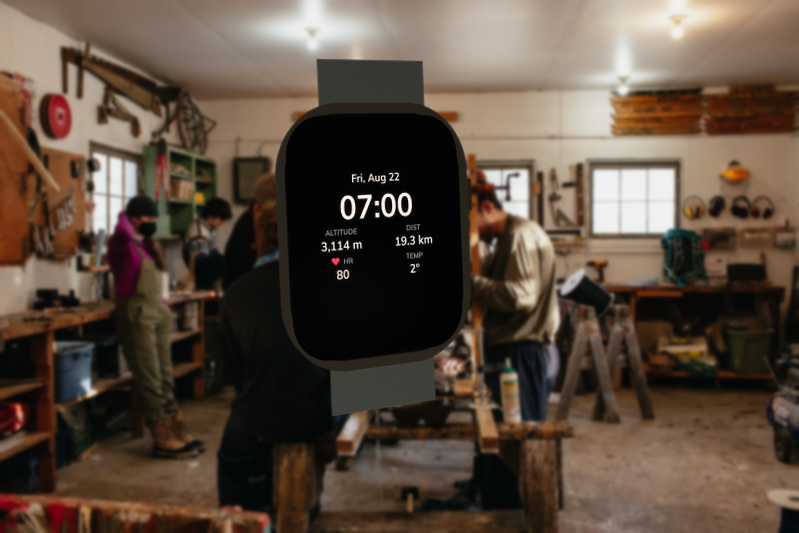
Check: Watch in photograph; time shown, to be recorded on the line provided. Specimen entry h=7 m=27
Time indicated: h=7 m=0
